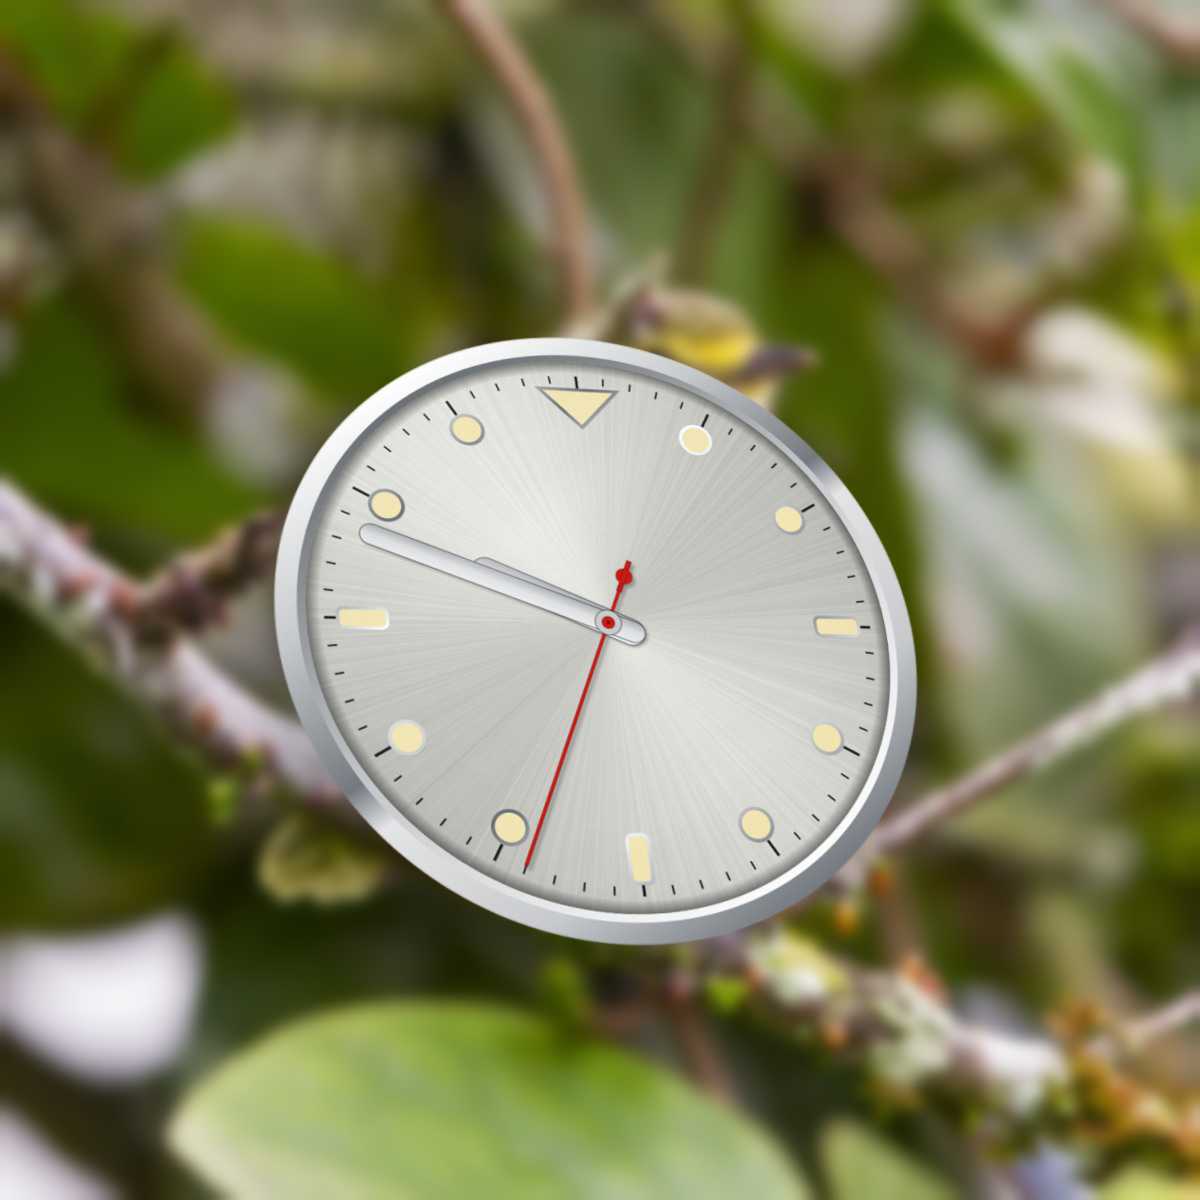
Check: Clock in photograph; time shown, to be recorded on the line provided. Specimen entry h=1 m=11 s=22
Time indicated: h=9 m=48 s=34
